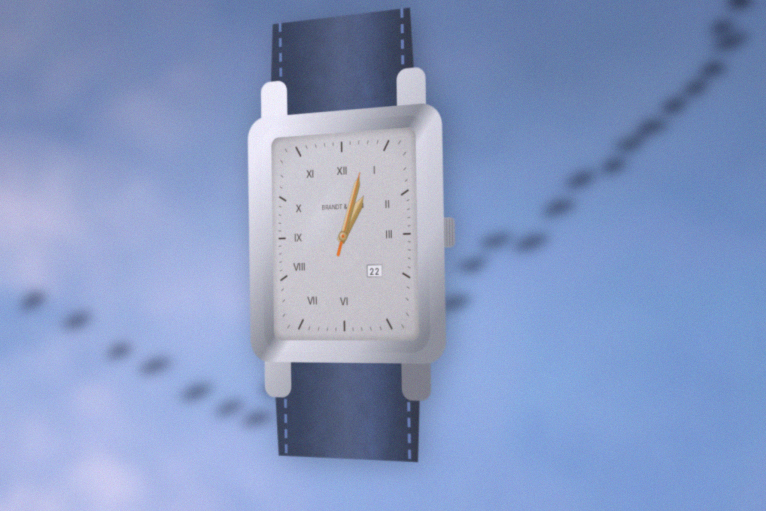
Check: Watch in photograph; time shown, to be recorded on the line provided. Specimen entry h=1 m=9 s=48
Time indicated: h=1 m=3 s=3
